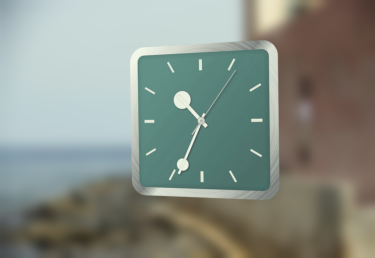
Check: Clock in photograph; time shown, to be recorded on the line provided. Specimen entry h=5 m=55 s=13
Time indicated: h=10 m=34 s=6
